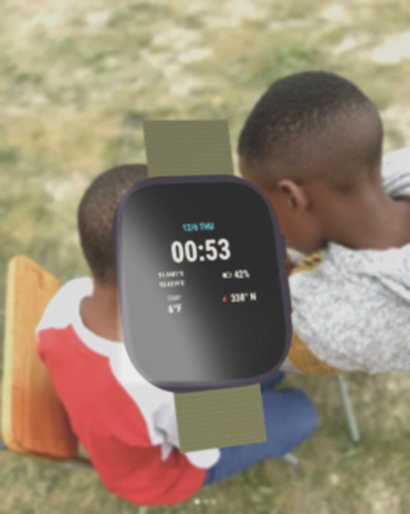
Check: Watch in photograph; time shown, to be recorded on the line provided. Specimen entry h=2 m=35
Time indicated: h=0 m=53
